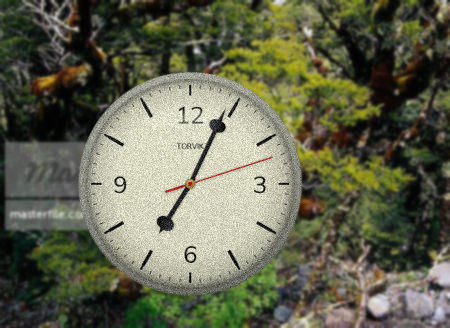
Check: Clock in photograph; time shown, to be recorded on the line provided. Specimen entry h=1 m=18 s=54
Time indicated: h=7 m=4 s=12
